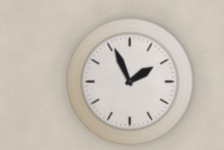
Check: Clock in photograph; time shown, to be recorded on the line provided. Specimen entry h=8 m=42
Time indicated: h=1 m=56
